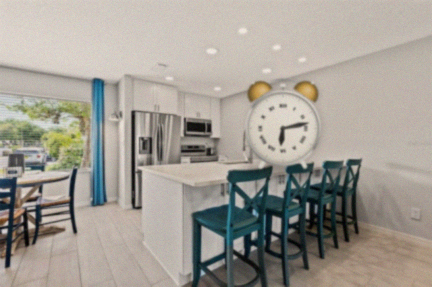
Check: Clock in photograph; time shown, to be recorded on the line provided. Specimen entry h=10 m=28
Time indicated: h=6 m=13
